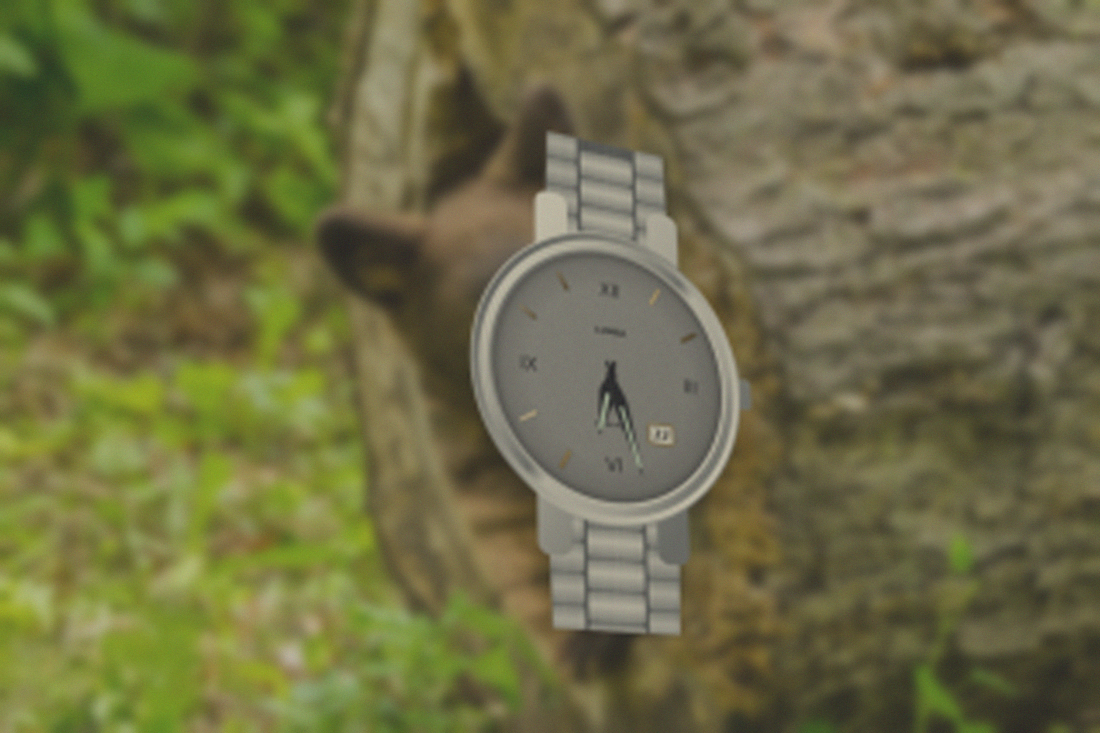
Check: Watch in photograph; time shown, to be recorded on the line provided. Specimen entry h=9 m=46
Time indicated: h=6 m=27
